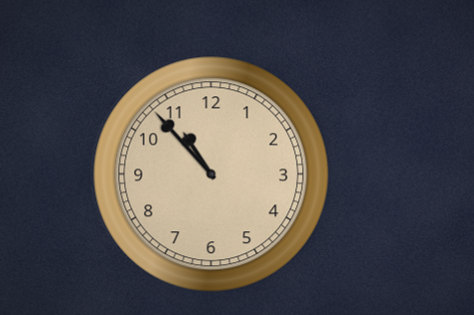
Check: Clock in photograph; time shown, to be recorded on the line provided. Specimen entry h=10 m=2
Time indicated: h=10 m=53
